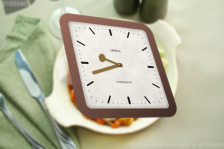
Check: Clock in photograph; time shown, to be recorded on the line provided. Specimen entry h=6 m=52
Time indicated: h=9 m=42
